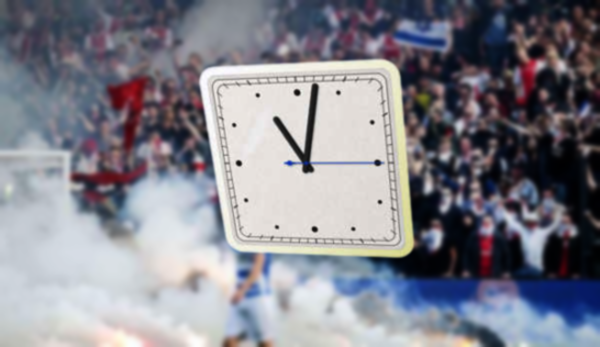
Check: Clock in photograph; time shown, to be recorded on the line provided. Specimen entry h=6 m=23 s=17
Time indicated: h=11 m=2 s=15
